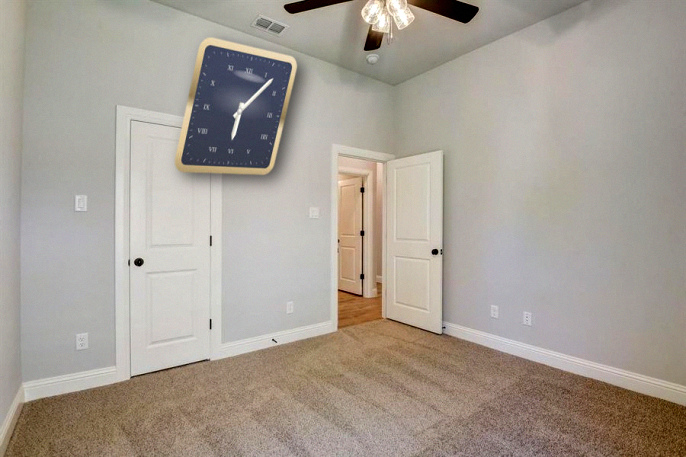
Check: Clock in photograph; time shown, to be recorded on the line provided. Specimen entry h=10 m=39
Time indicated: h=6 m=7
